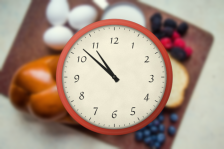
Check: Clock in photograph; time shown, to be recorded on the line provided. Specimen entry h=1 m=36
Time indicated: h=10 m=52
